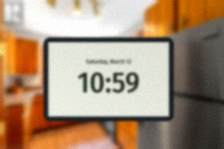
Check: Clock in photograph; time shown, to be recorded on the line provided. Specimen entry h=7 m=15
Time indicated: h=10 m=59
